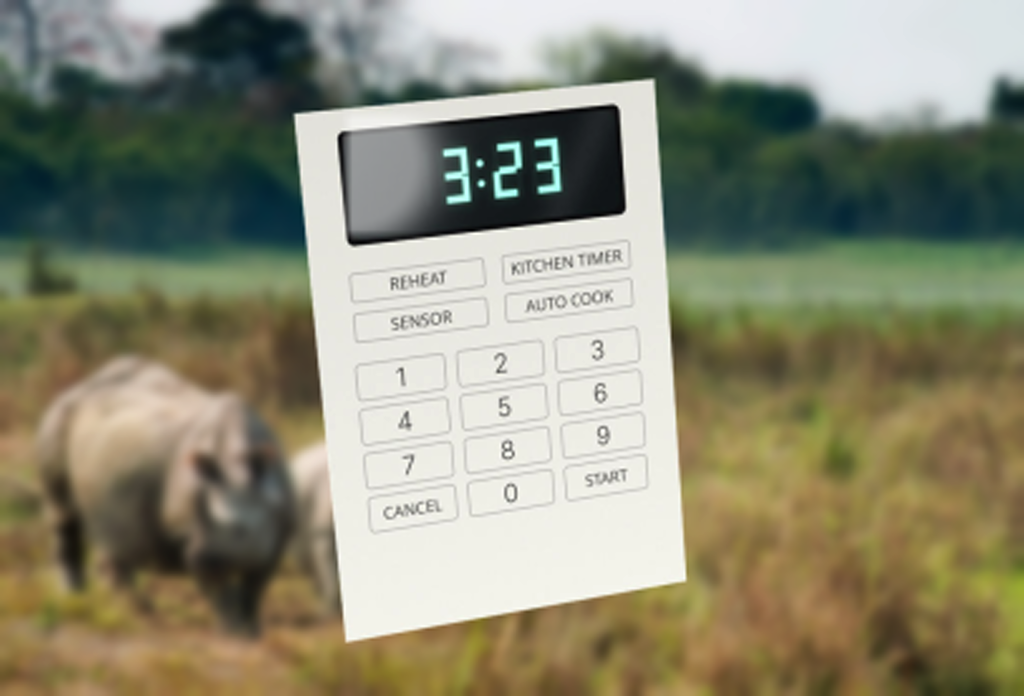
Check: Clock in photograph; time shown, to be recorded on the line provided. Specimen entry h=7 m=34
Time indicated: h=3 m=23
